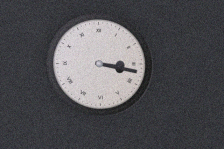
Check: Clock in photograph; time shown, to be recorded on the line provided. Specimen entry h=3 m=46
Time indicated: h=3 m=17
